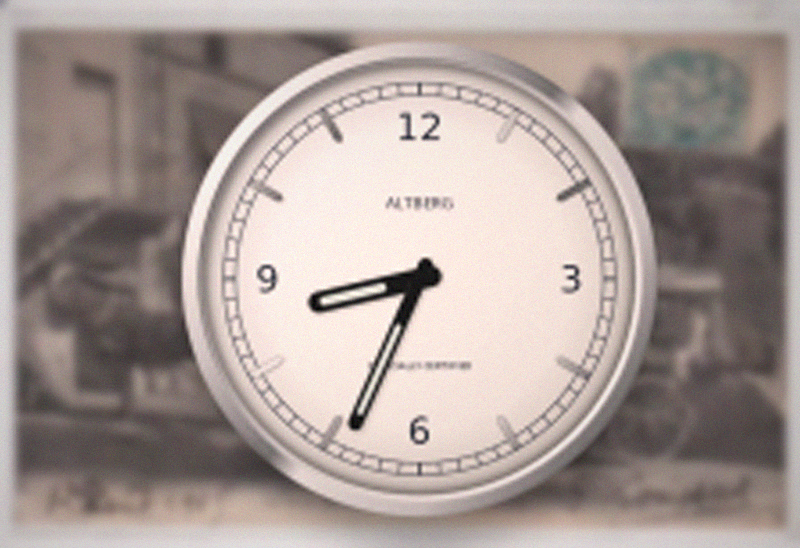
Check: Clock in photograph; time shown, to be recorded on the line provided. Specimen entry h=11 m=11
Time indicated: h=8 m=34
